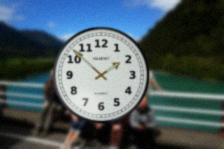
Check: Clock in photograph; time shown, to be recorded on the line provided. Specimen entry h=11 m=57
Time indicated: h=1 m=52
